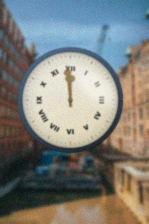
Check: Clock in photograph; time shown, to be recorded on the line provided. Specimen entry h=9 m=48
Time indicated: h=11 m=59
